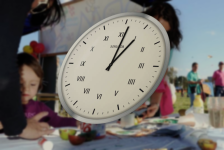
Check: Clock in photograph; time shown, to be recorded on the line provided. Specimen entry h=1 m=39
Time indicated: h=1 m=1
